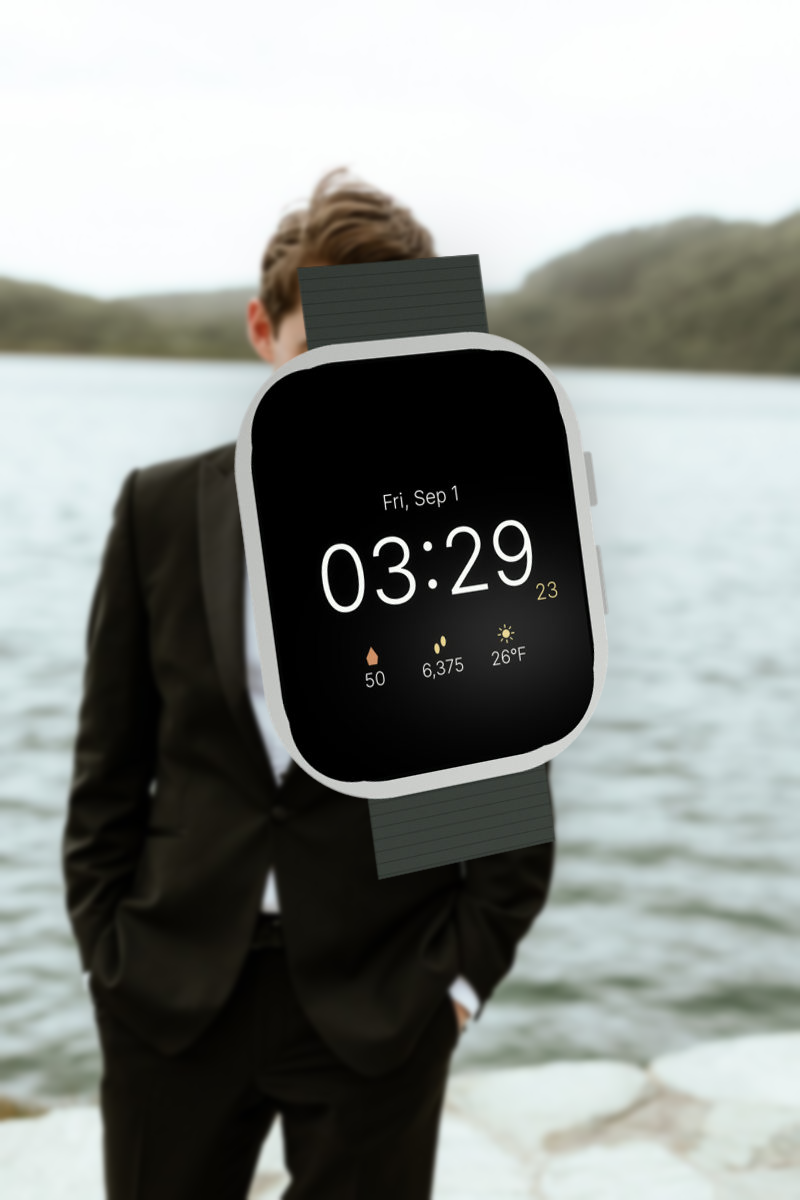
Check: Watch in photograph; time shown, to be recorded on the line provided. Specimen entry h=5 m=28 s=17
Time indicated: h=3 m=29 s=23
